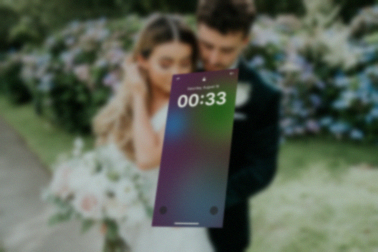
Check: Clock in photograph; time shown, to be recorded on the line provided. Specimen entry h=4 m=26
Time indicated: h=0 m=33
